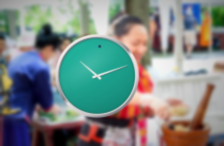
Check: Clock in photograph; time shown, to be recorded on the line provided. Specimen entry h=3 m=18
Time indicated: h=10 m=11
